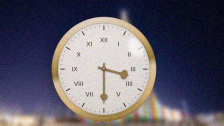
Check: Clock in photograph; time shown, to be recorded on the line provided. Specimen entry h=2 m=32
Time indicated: h=3 m=30
